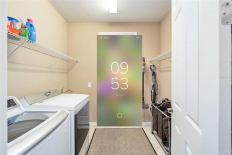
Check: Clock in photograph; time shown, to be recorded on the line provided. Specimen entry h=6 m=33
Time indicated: h=9 m=53
